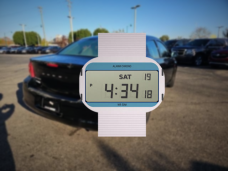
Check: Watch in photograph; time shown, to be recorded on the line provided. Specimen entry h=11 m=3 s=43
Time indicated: h=4 m=34 s=18
